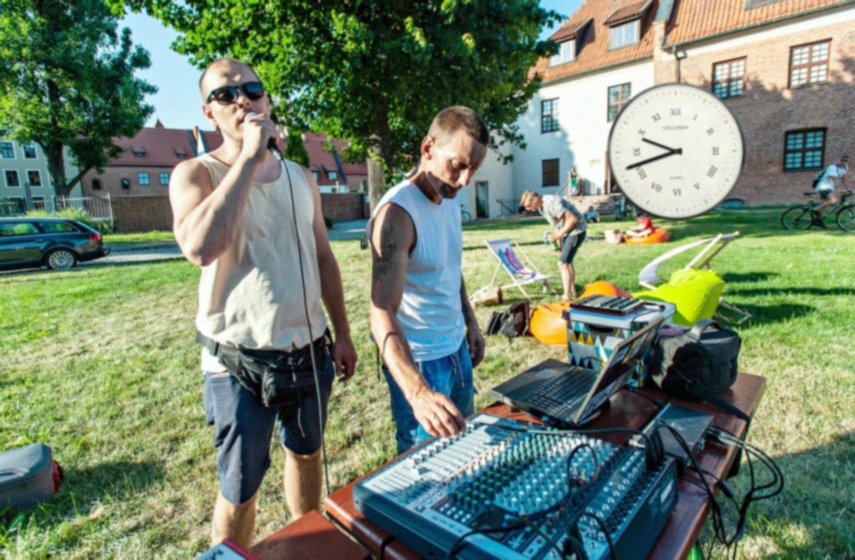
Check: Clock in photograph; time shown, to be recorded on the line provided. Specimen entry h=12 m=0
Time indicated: h=9 m=42
